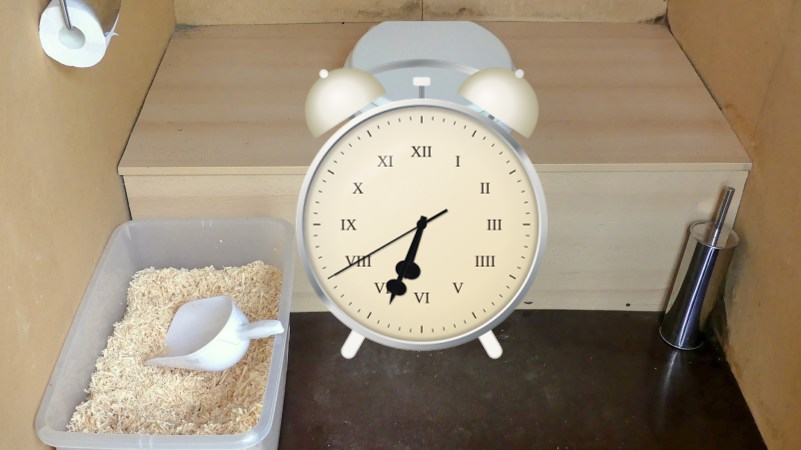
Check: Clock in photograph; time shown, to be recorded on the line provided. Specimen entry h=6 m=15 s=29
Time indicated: h=6 m=33 s=40
